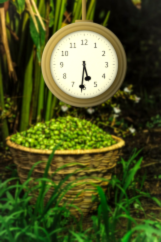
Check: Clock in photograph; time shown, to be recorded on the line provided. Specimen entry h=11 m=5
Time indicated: h=5 m=31
